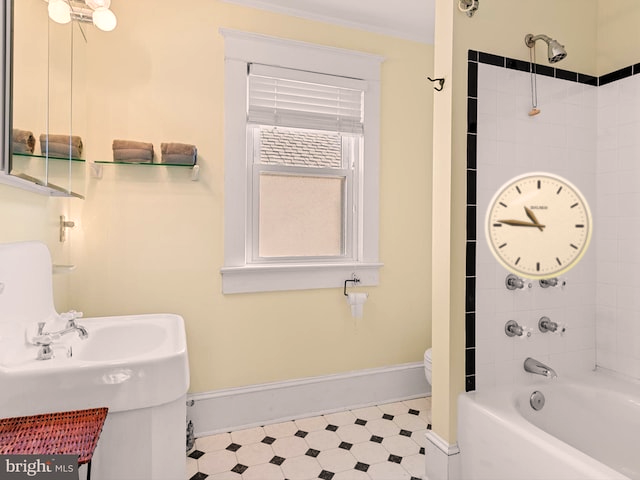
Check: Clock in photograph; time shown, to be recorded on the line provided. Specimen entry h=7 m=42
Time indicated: h=10 m=46
